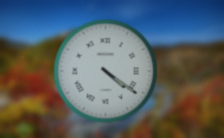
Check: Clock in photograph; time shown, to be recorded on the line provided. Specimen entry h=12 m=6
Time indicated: h=4 m=21
